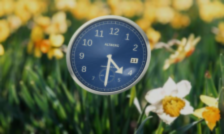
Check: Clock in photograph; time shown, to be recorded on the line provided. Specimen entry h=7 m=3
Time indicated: h=4 m=30
